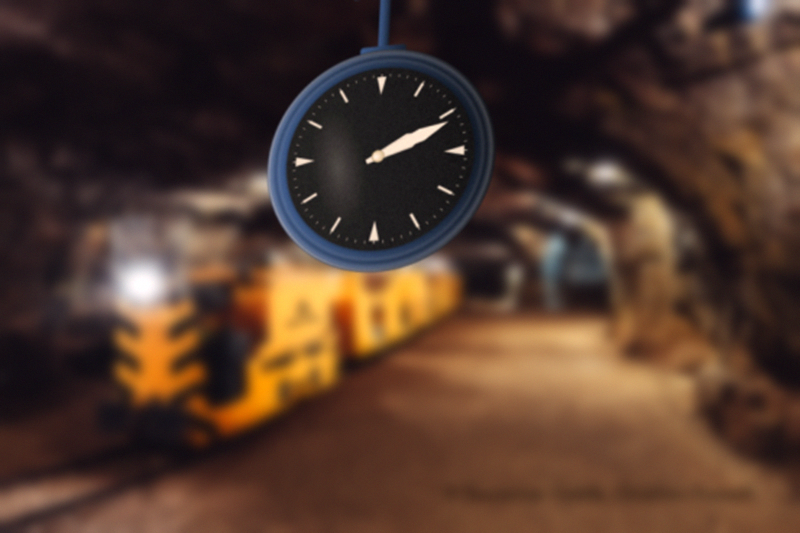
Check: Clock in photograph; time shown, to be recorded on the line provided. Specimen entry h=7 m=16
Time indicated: h=2 m=11
